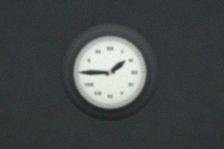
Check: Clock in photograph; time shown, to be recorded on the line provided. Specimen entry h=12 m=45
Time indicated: h=1 m=45
